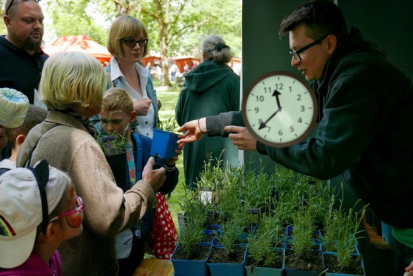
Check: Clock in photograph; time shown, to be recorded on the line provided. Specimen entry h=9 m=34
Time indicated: h=11 m=38
